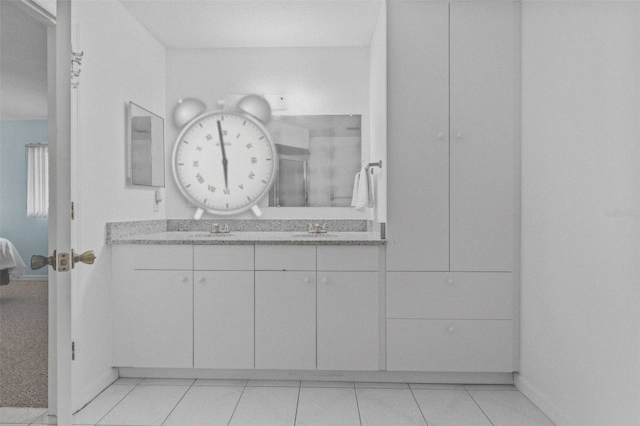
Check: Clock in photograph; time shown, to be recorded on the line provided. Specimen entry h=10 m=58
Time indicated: h=5 m=59
